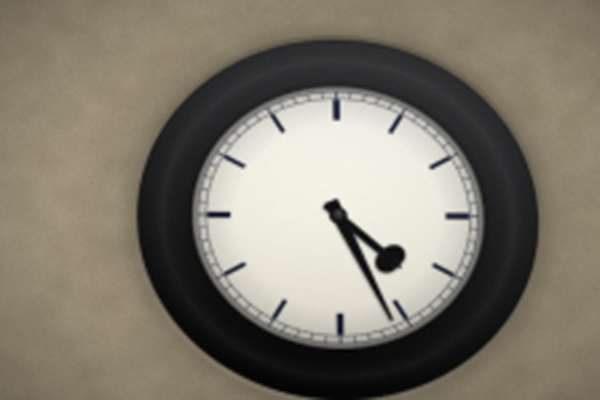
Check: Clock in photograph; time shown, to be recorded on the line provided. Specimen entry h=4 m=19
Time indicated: h=4 m=26
